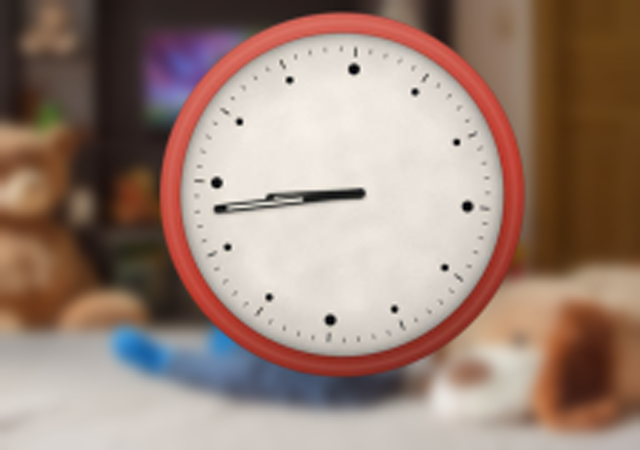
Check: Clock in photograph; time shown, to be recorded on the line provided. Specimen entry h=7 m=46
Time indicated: h=8 m=43
